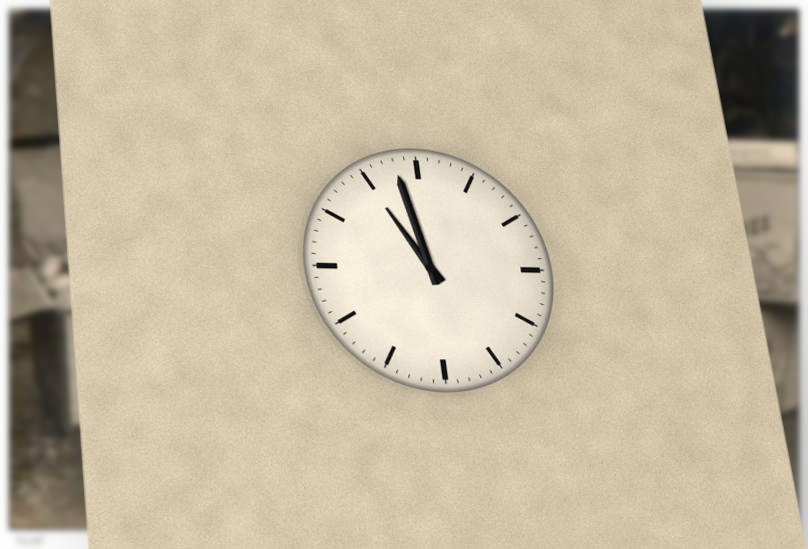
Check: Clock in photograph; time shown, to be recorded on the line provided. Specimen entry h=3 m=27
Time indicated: h=10 m=58
